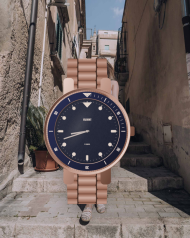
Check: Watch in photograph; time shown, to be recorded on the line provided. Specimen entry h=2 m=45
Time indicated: h=8 m=42
